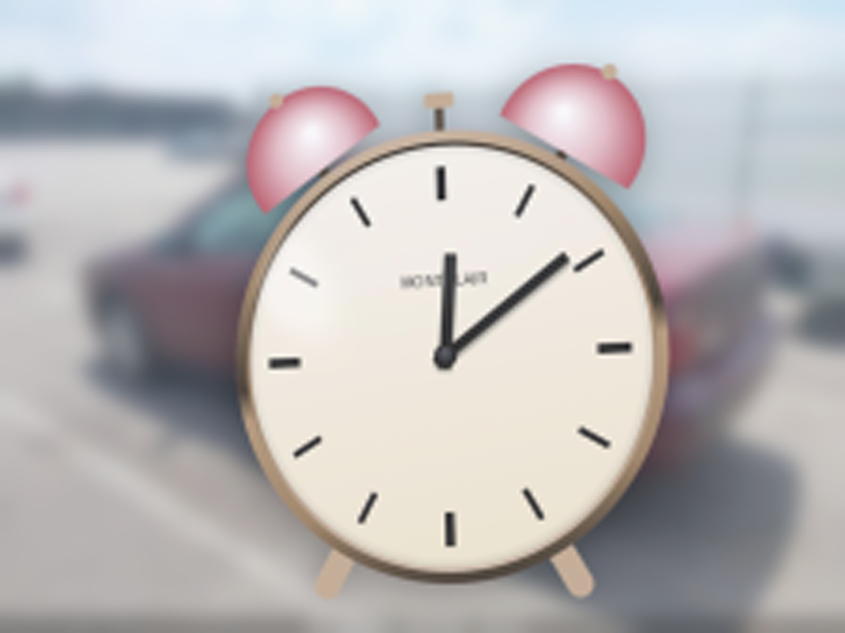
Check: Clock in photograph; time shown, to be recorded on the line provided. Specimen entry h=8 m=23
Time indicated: h=12 m=9
